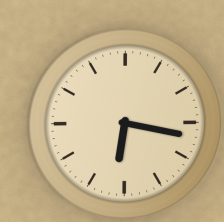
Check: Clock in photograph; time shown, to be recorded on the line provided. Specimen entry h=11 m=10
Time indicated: h=6 m=17
